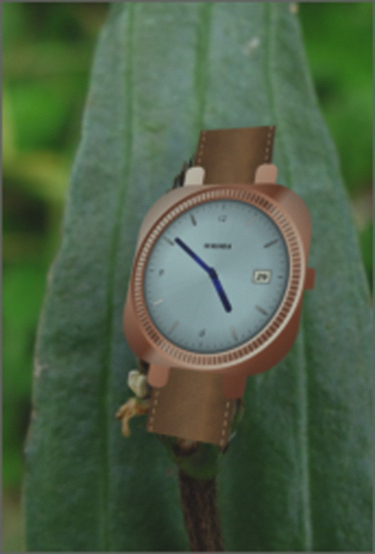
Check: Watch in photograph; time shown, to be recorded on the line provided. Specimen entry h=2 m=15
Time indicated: h=4 m=51
